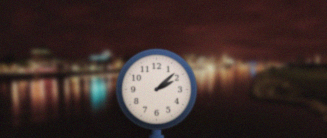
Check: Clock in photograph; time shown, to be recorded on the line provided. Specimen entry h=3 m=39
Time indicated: h=2 m=8
